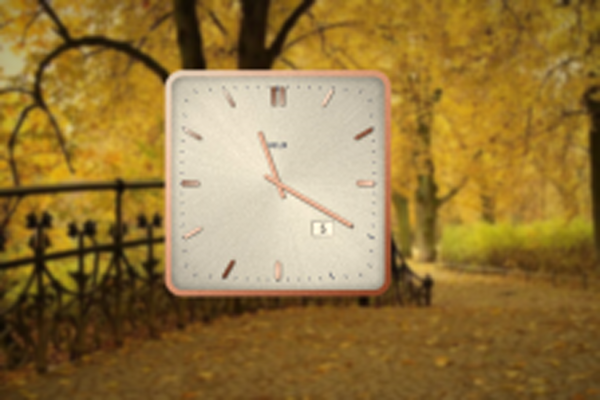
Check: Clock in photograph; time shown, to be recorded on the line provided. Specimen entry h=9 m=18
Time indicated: h=11 m=20
